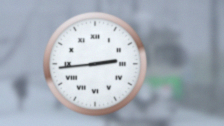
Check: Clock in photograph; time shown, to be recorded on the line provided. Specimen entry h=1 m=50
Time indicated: h=2 m=44
